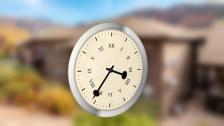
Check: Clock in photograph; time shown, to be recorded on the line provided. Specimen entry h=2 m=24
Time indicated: h=3 m=36
